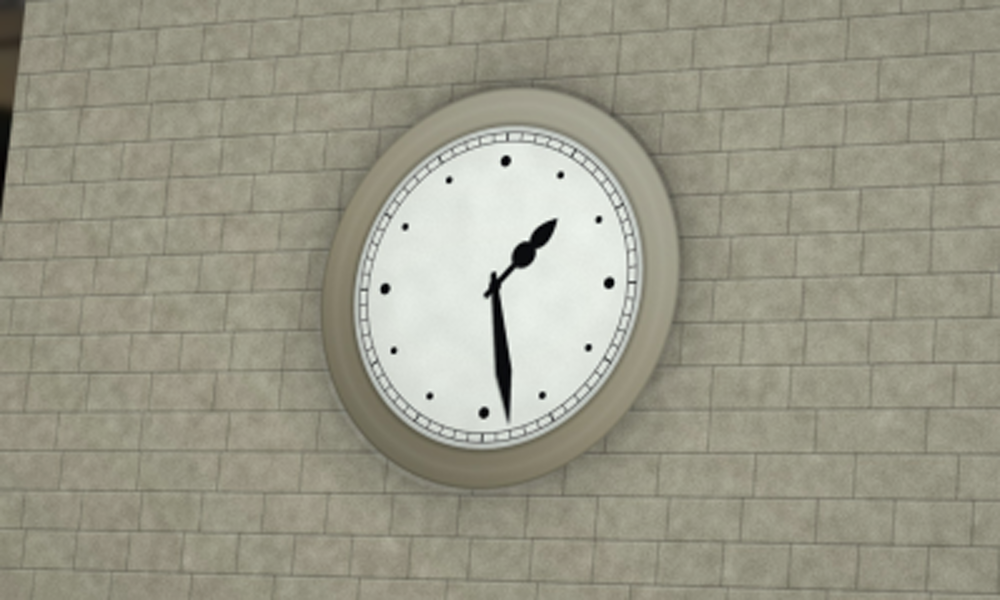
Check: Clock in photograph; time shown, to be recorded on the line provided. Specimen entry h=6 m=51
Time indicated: h=1 m=28
